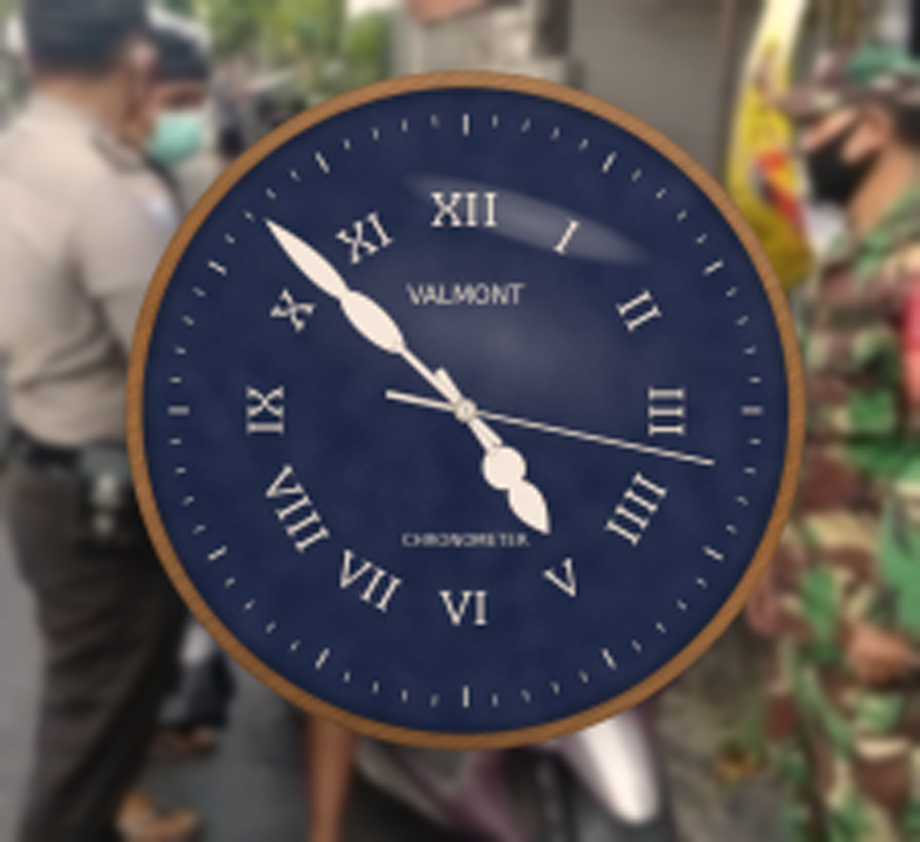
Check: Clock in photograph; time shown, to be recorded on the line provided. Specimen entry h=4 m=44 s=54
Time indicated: h=4 m=52 s=17
